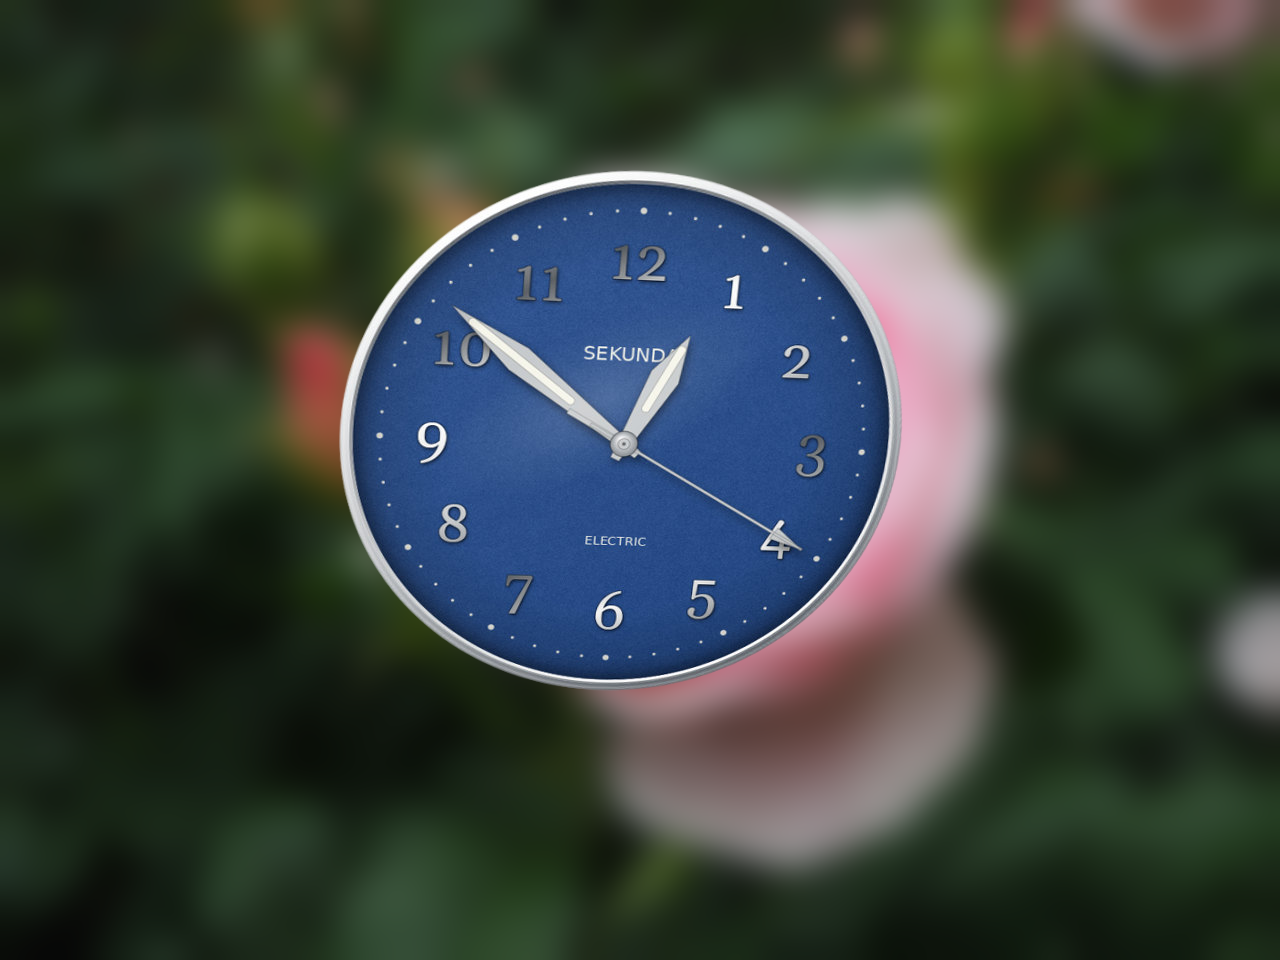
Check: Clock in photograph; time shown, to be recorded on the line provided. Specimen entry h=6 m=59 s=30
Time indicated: h=12 m=51 s=20
